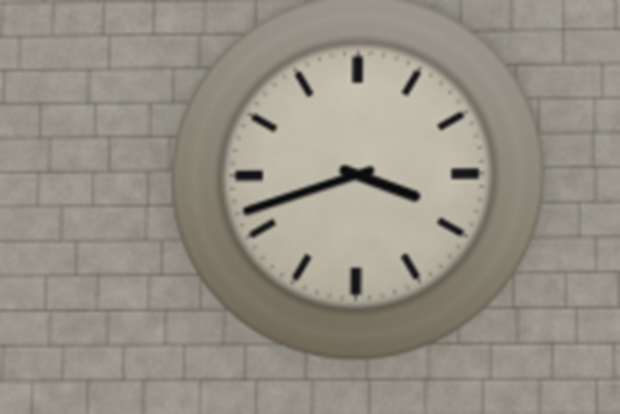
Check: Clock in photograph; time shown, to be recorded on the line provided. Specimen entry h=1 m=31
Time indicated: h=3 m=42
